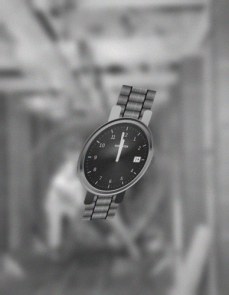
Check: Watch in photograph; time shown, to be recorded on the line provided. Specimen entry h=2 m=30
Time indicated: h=11 m=59
